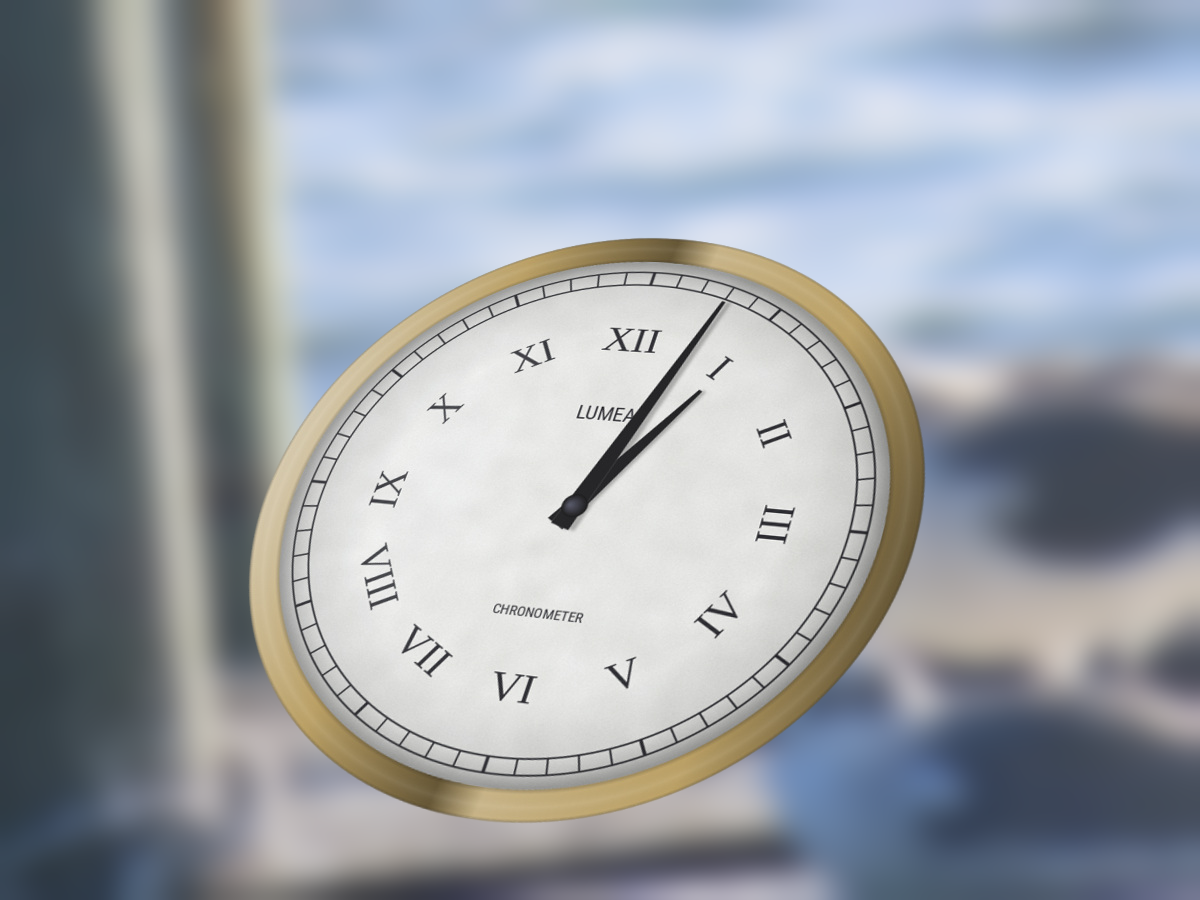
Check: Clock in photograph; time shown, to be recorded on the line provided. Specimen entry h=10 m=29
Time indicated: h=1 m=3
